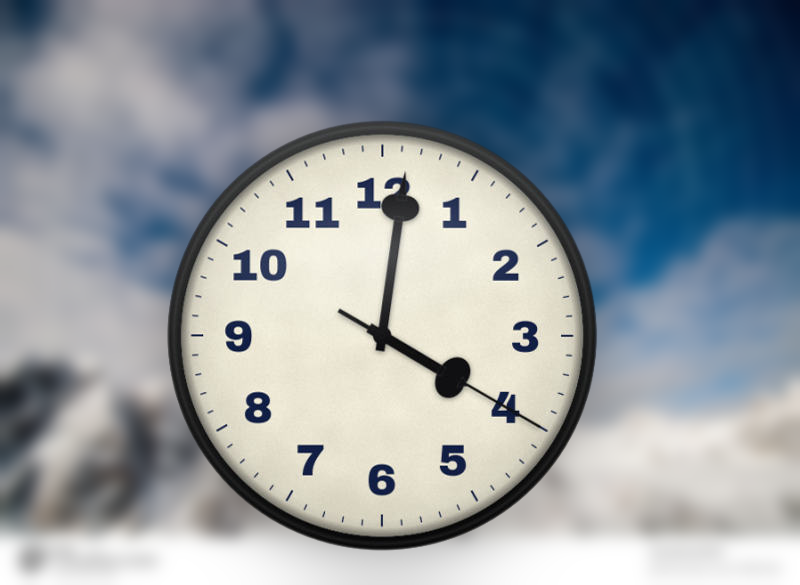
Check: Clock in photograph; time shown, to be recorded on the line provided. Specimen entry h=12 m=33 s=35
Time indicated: h=4 m=1 s=20
